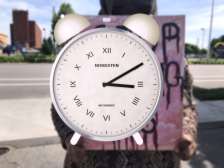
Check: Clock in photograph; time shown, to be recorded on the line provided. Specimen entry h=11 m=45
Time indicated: h=3 m=10
